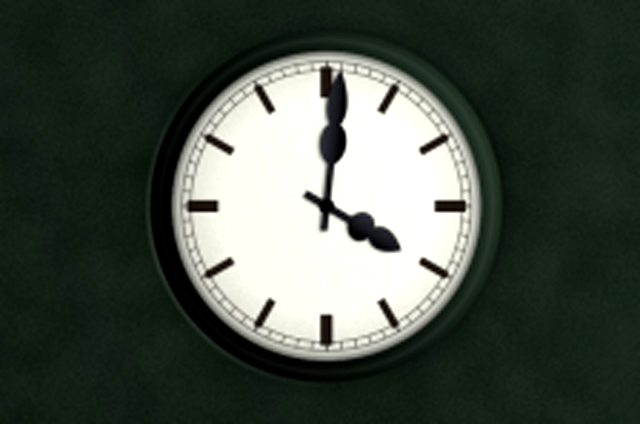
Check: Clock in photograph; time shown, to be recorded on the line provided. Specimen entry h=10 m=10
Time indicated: h=4 m=1
